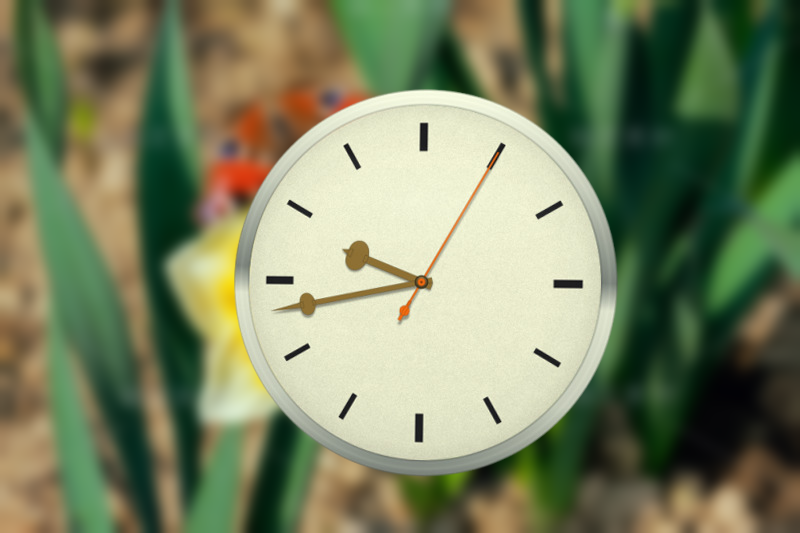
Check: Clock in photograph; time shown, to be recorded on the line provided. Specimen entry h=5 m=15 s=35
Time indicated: h=9 m=43 s=5
